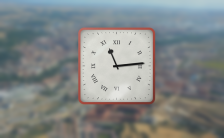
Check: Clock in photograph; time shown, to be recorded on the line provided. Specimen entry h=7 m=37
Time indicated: h=11 m=14
